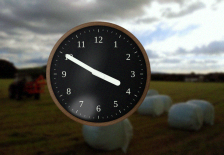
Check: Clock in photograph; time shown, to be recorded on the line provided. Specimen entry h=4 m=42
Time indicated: h=3 m=50
